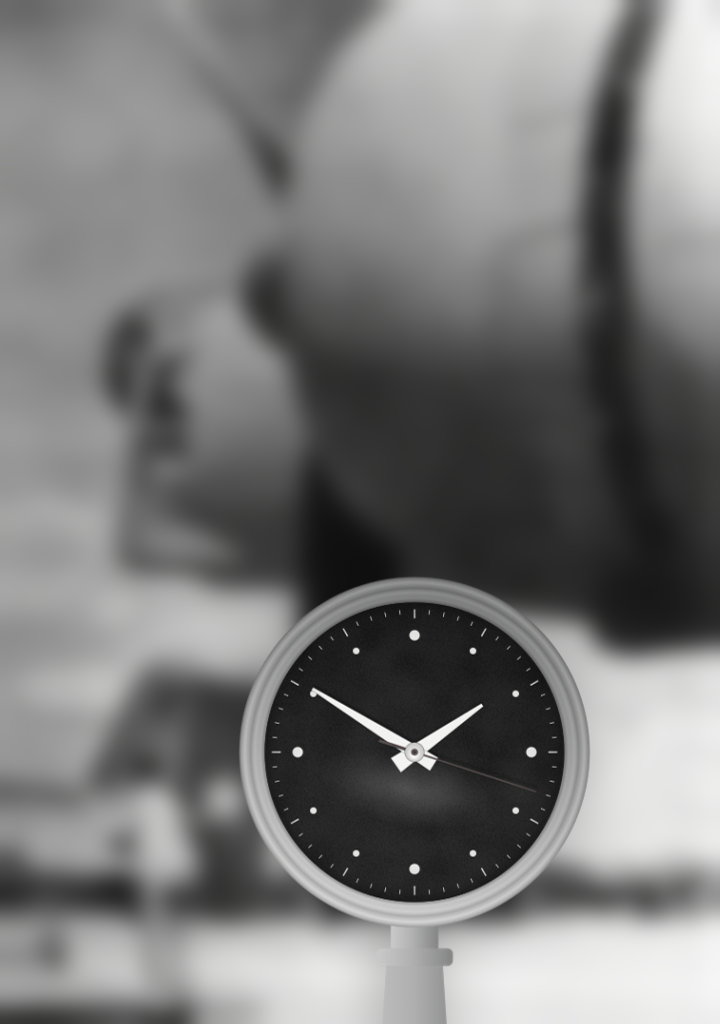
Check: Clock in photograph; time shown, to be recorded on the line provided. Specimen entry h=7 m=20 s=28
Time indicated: h=1 m=50 s=18
